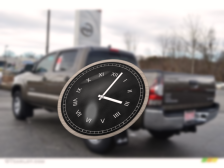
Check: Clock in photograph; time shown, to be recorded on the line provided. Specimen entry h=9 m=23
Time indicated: h=3 m=2
